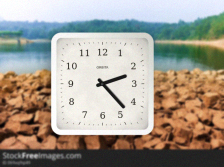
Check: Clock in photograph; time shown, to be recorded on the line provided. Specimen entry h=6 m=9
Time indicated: h=2 m=23
